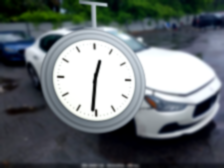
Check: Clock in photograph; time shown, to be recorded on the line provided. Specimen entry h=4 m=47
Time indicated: h=12 m=31
